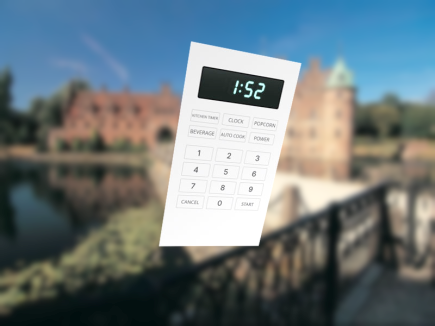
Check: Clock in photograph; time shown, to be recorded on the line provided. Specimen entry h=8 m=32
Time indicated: h=1 m=52
